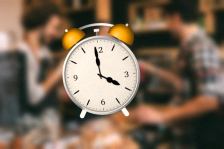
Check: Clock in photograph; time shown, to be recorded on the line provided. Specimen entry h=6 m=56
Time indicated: h=3 m=59
